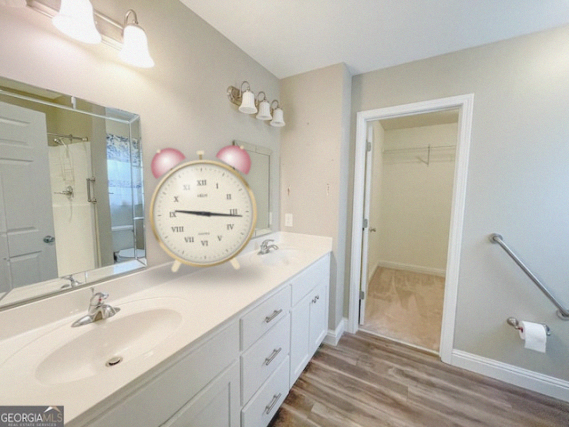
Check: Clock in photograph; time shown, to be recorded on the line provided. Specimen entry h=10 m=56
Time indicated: h=9 m=16
